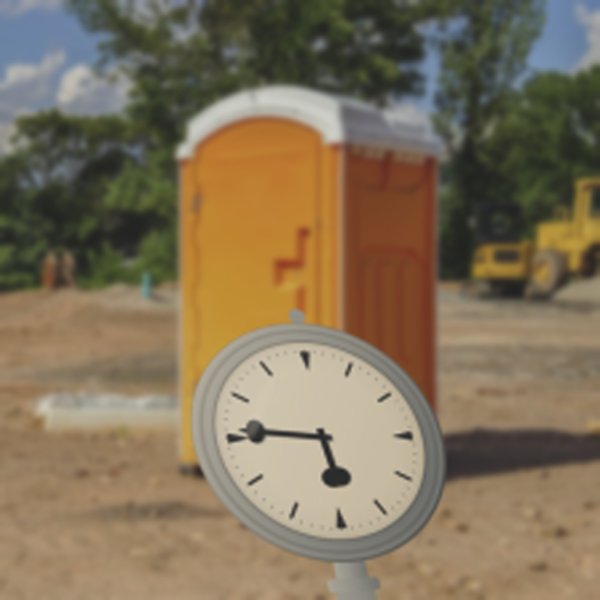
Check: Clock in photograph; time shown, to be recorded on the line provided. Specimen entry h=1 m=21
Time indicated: h=5 m=46
